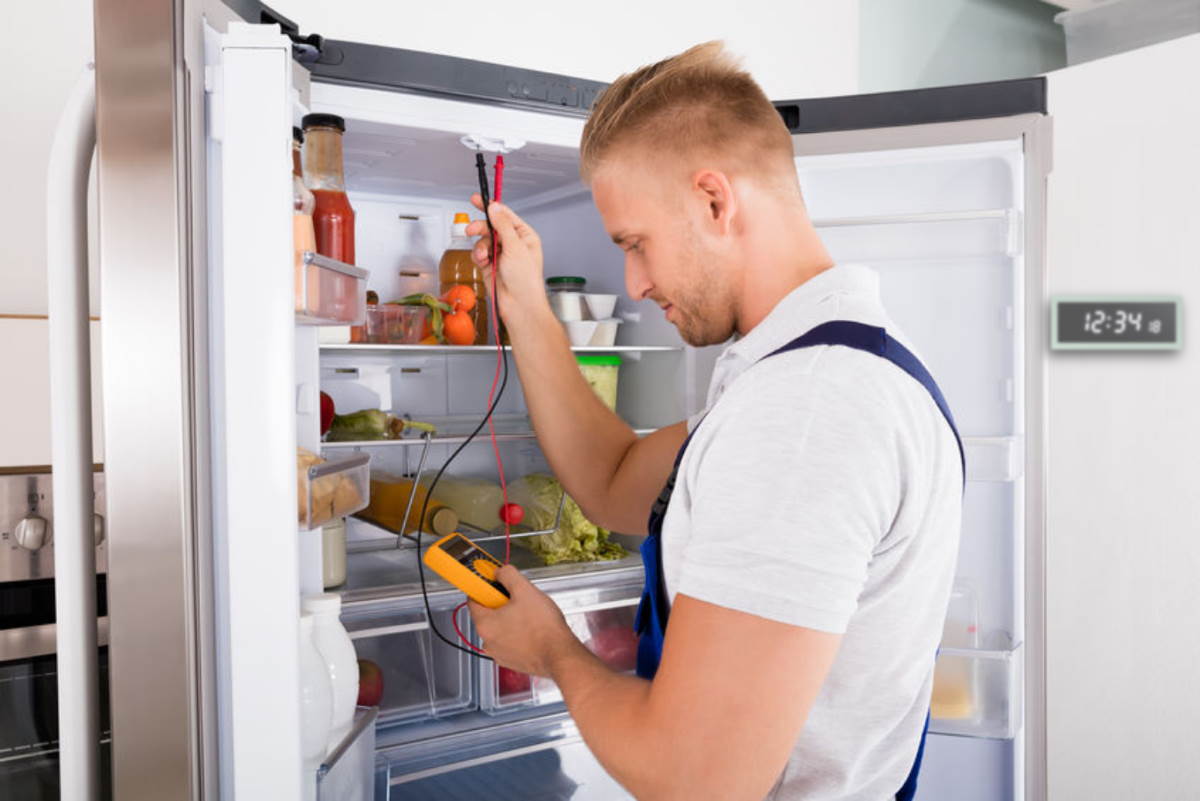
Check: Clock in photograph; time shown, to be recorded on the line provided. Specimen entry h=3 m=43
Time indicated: h=12 m=34
